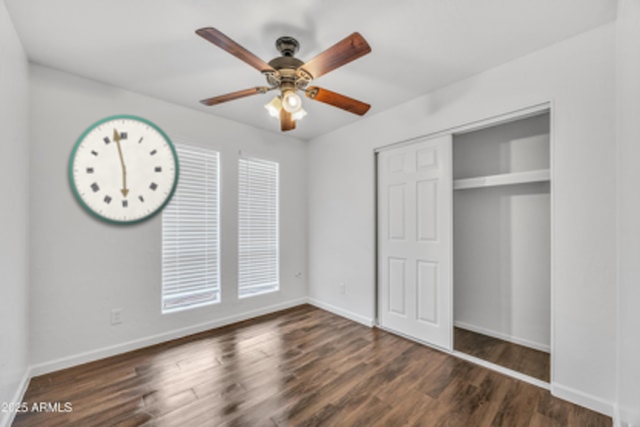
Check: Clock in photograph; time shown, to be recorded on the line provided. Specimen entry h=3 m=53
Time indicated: h=5 m=58
